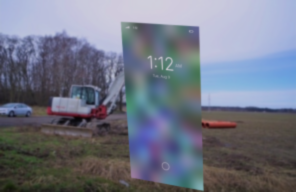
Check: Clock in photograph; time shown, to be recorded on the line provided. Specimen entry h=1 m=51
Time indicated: h=1 m=12
